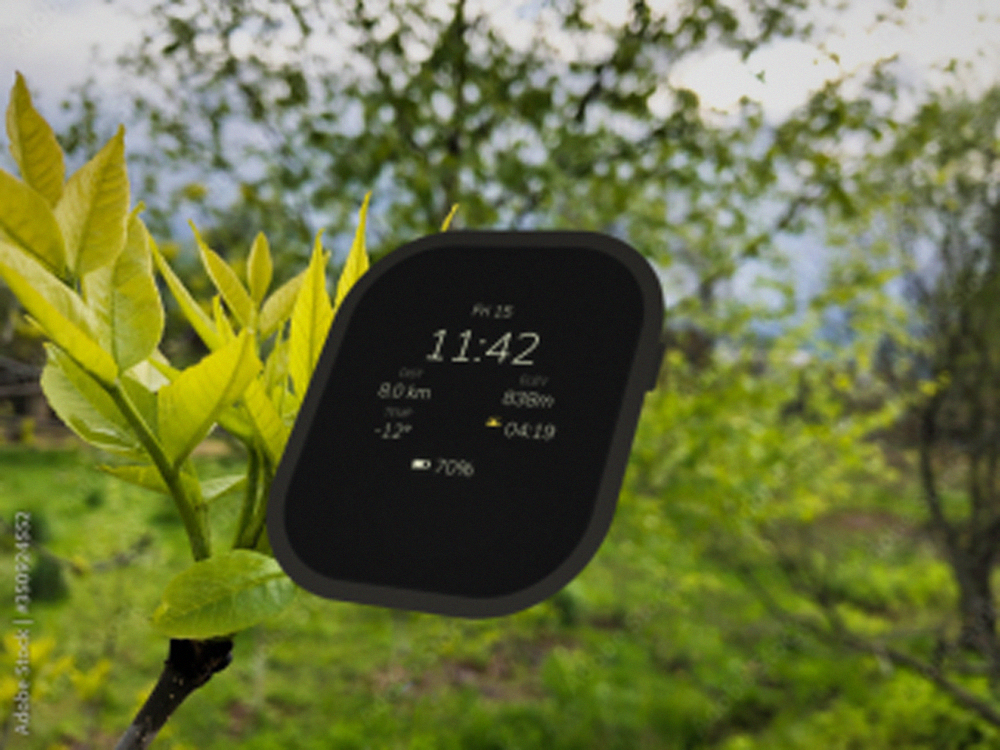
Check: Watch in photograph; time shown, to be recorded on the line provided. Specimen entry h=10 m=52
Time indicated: h=11 m=42
